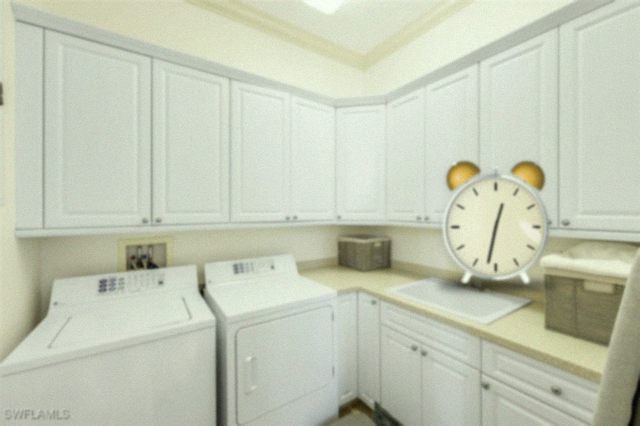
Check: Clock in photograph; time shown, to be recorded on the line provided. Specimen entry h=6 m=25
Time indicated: h=12 m=32
